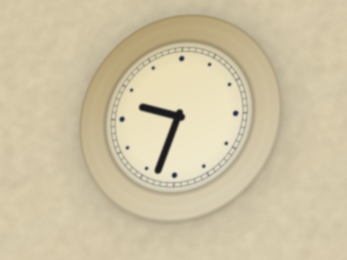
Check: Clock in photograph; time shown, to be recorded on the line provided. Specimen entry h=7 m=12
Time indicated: h=9 m=33
